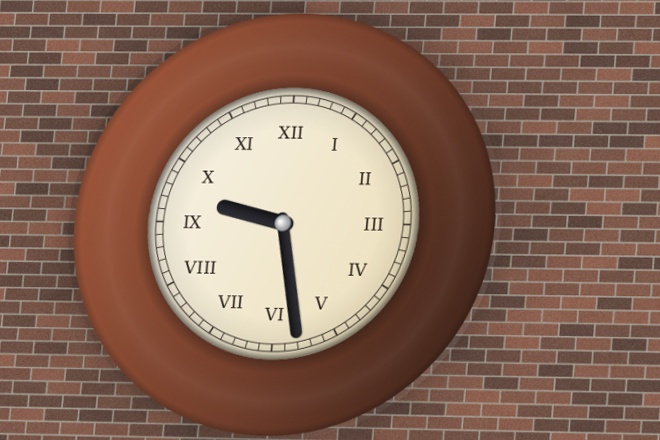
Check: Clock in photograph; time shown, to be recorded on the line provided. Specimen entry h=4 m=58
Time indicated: h=9 m=28
